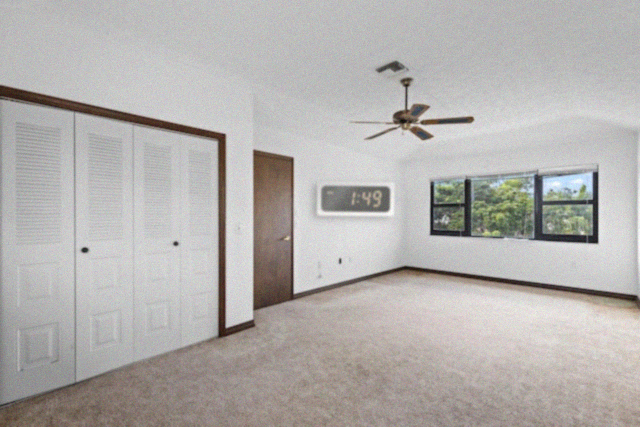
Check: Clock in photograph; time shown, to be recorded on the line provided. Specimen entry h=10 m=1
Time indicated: h=1 m=49
